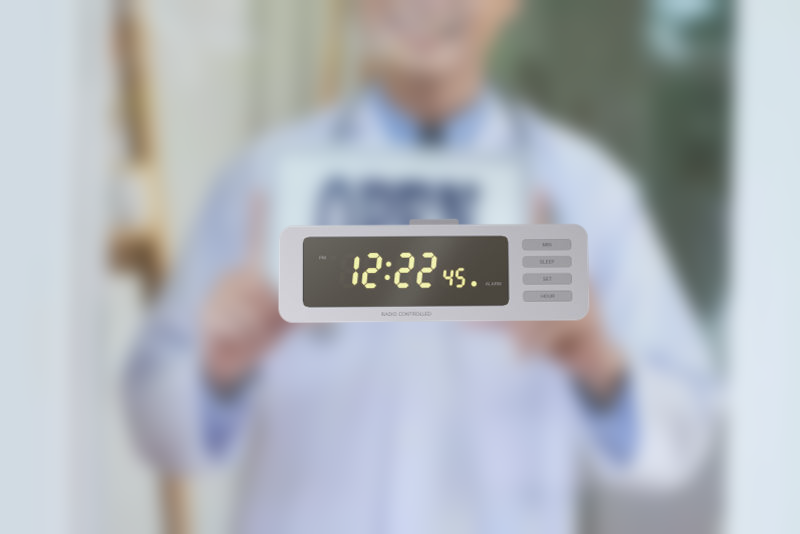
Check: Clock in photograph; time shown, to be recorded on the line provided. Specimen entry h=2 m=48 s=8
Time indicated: h=12 m=22 s=45
